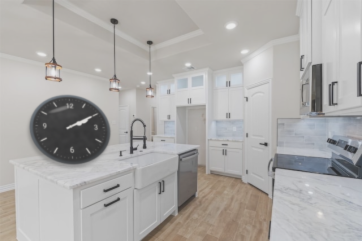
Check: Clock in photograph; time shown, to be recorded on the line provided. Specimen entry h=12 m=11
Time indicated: h=2 m=10
